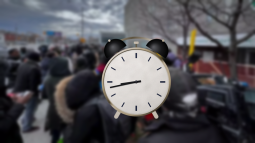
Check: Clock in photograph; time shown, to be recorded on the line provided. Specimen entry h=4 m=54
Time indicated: h=8 m=43
